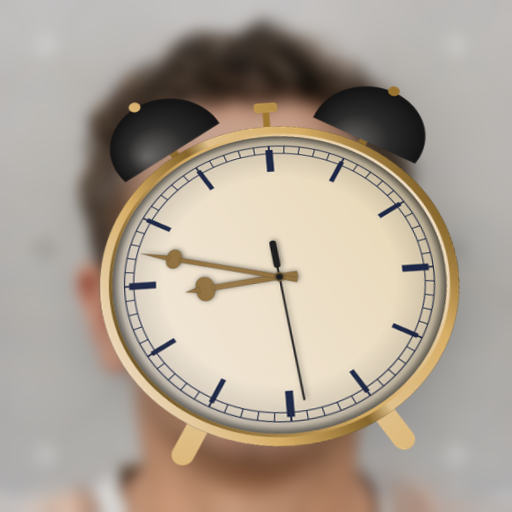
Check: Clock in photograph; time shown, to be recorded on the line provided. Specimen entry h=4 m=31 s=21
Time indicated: h=8 m=47 s=29
